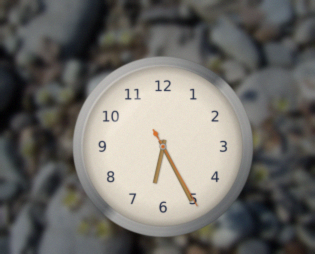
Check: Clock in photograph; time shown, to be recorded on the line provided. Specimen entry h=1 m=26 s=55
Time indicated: h=6 m=25 s=25
